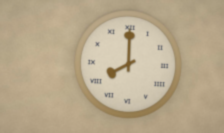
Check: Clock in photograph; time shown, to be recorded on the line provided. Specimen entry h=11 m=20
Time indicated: h=8 m=0
